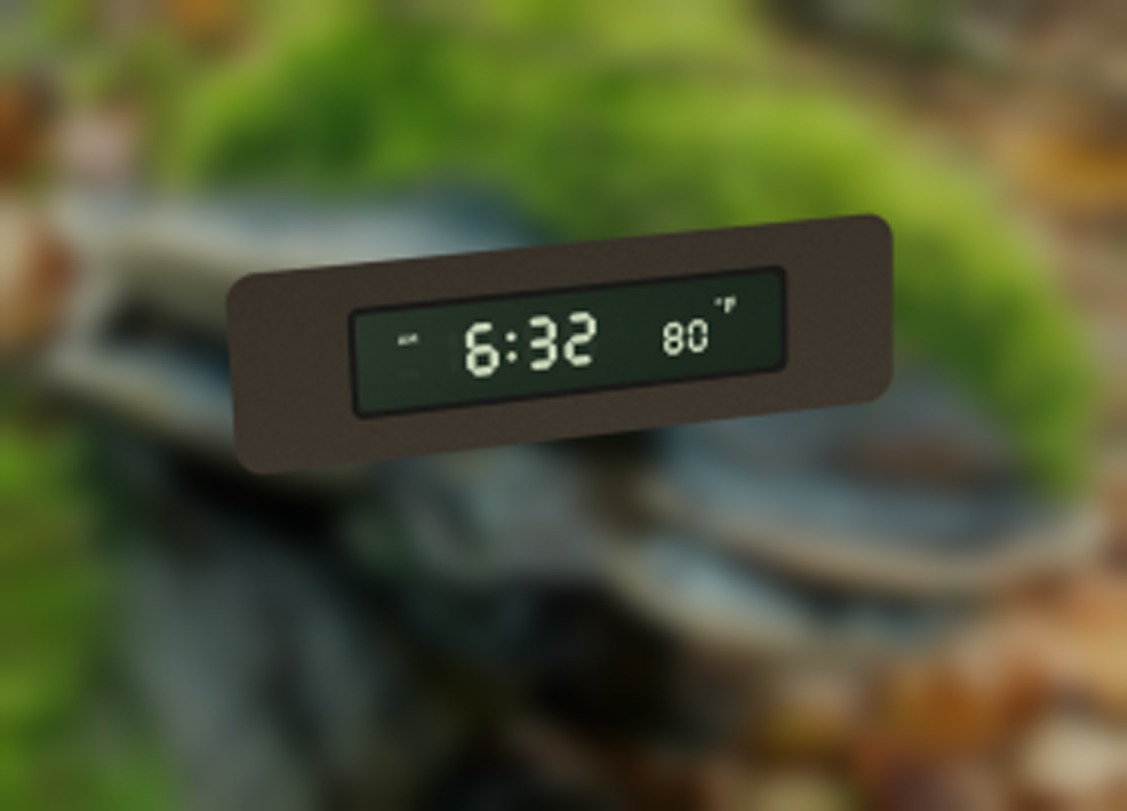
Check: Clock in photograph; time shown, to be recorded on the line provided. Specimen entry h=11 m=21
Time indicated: h=6 m=32
